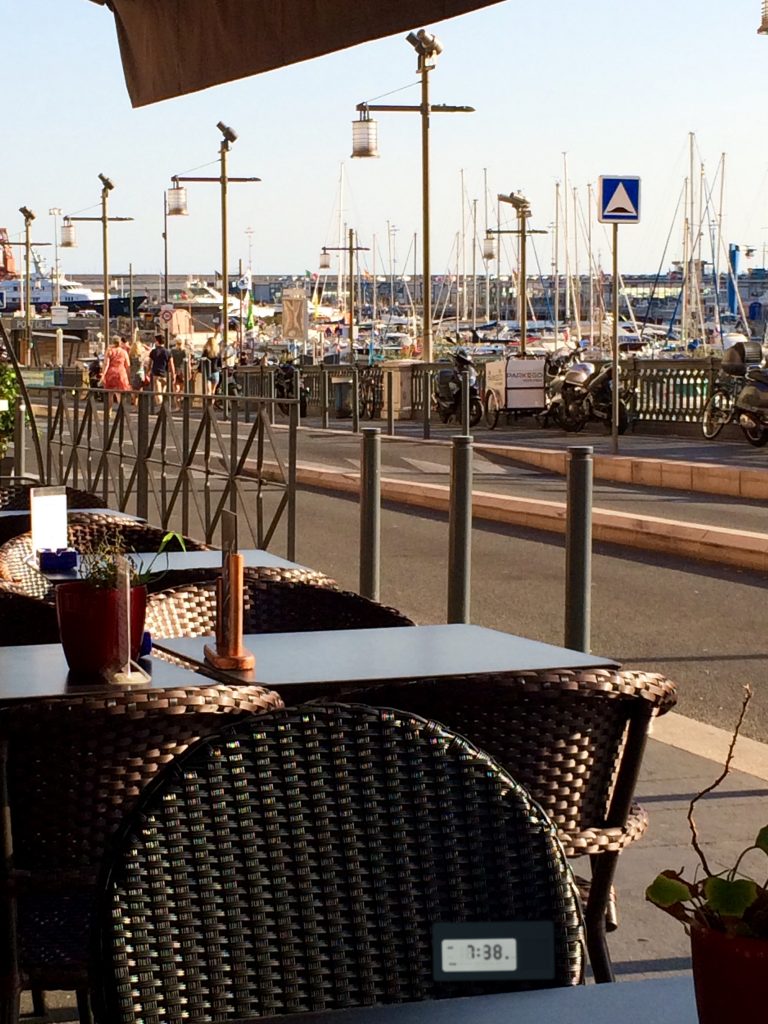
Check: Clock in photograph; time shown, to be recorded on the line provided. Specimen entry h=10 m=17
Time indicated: h=7 m=38
